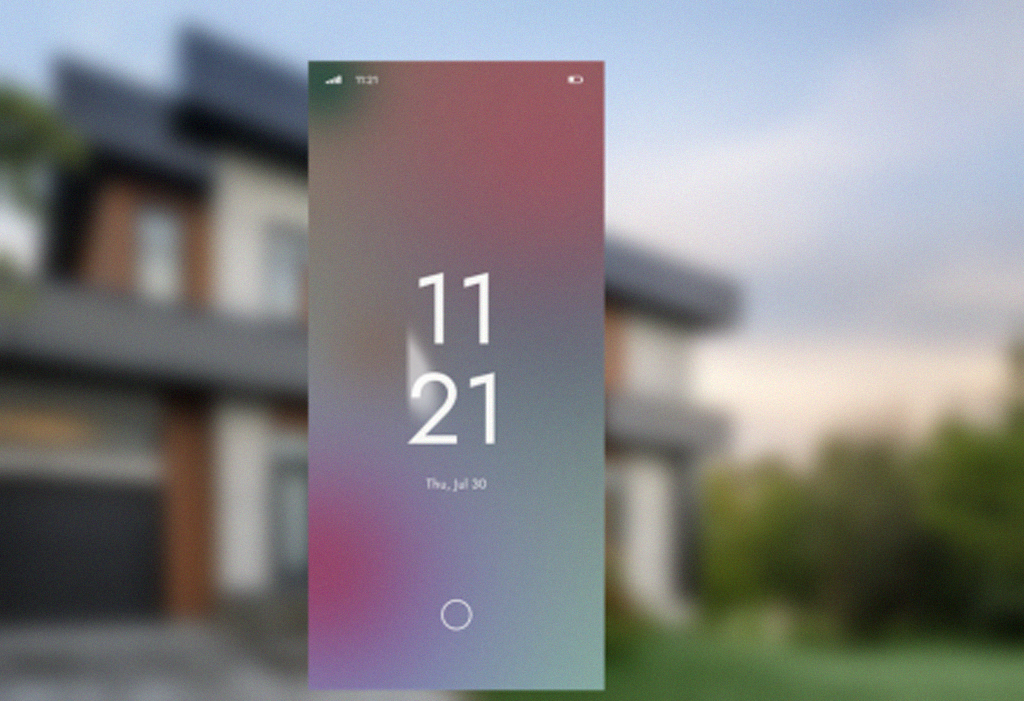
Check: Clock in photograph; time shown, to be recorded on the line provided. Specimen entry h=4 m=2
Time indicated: h=11 m=21
